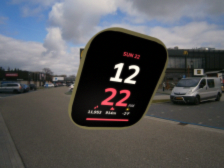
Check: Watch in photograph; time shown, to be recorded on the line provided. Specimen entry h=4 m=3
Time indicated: h=12 m=22
